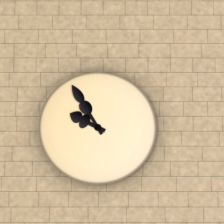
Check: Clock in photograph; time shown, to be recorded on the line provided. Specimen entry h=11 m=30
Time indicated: h=9 m=55
